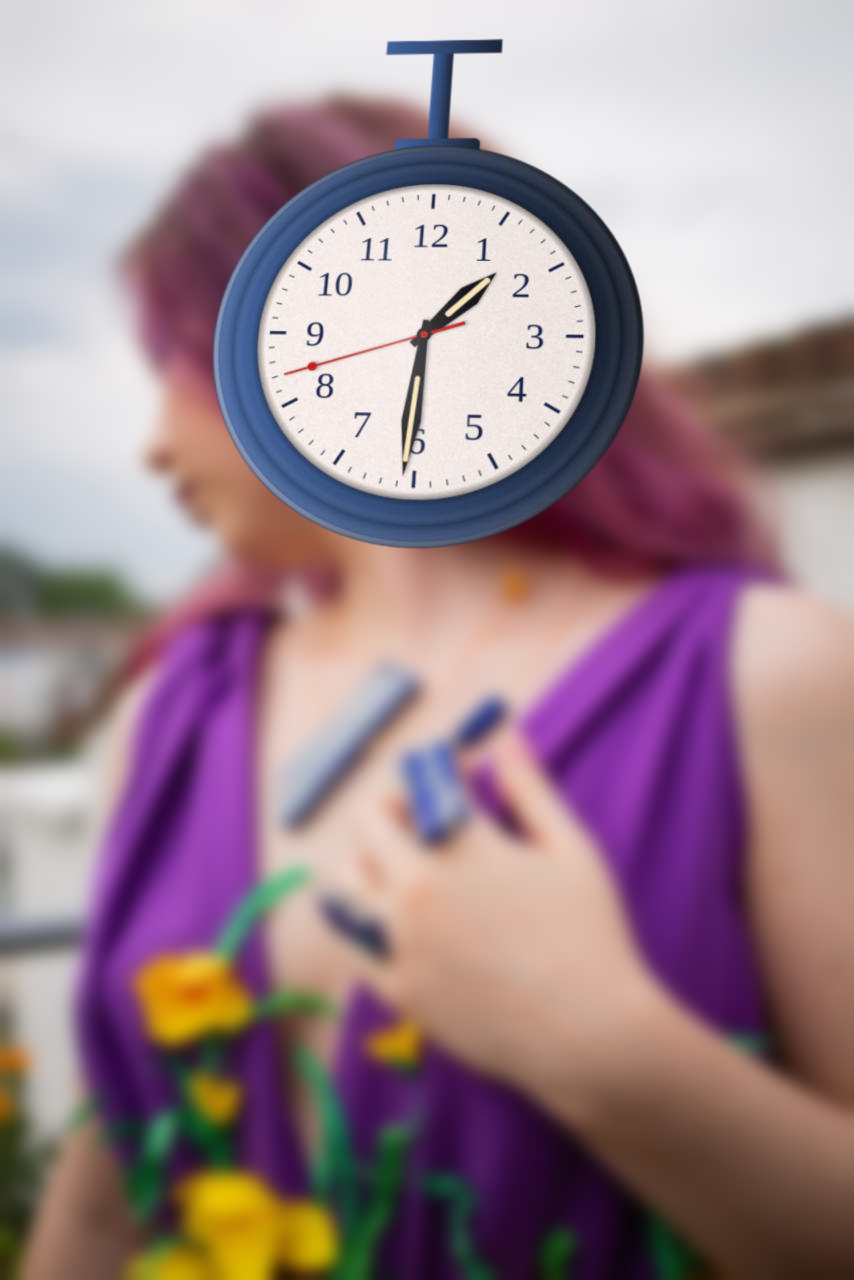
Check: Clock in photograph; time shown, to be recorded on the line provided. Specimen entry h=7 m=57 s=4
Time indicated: h=1 m=30 s=42
